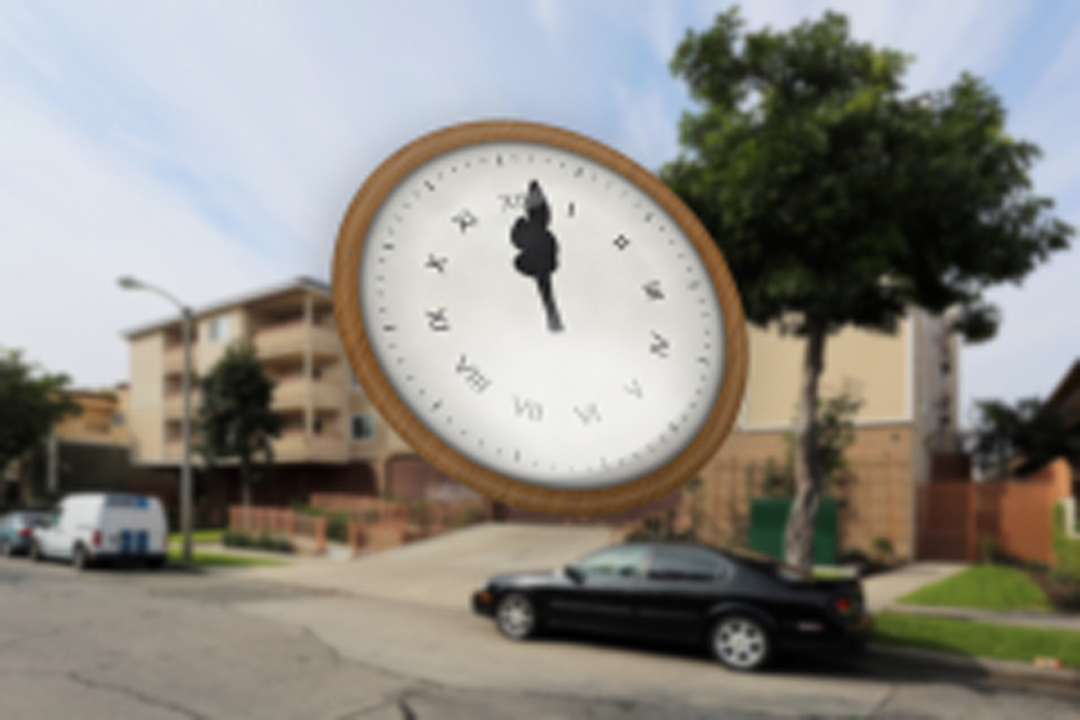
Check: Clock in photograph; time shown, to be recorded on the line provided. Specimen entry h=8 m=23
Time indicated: h=12 m=2
